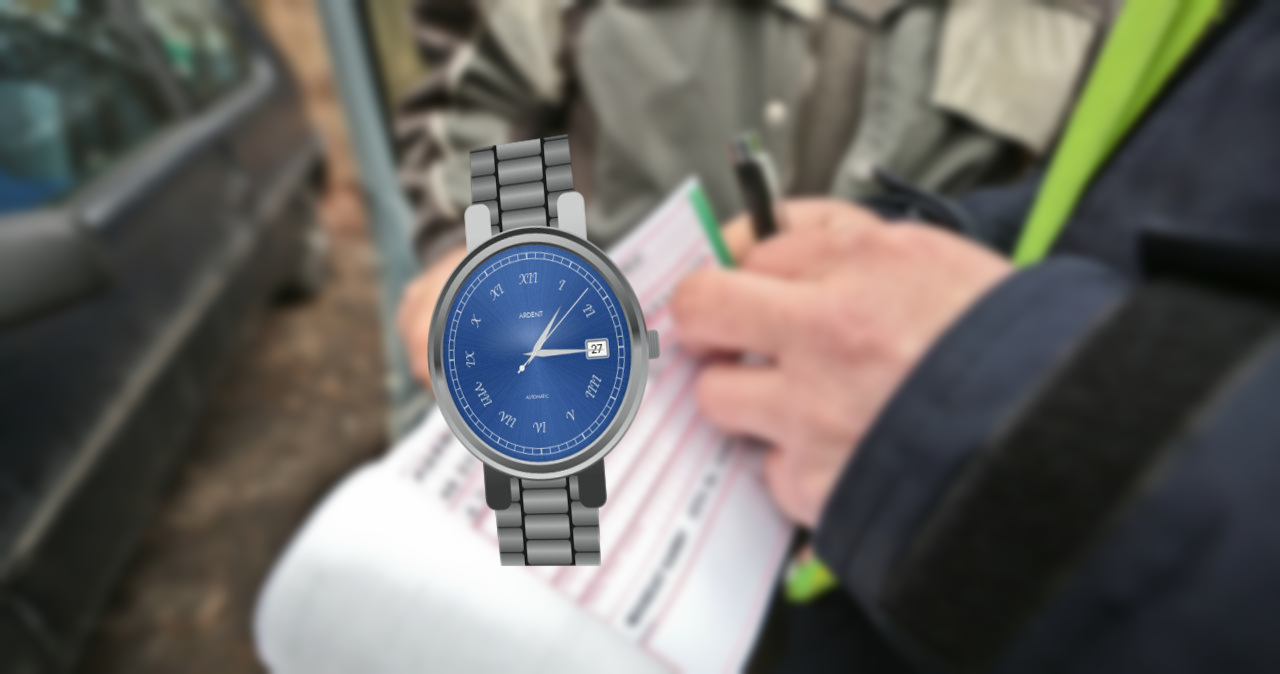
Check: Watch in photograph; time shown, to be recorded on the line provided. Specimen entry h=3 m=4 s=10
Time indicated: h=1 m=15 s=8
